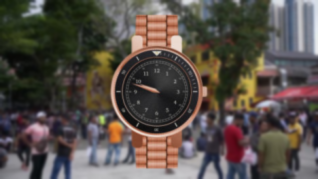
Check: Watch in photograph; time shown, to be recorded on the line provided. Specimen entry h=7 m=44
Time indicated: h=9 m=48
